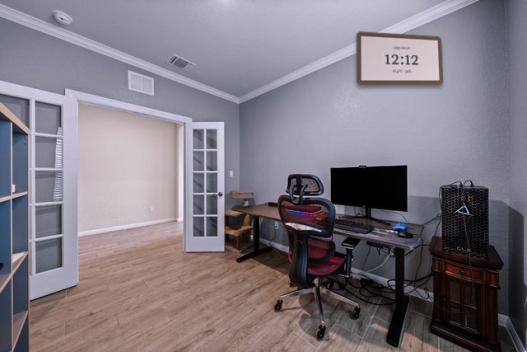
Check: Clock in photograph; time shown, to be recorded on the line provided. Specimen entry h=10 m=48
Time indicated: h=12 m=12
